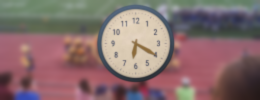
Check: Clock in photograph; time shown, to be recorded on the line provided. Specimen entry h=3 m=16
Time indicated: h=6 m=20
